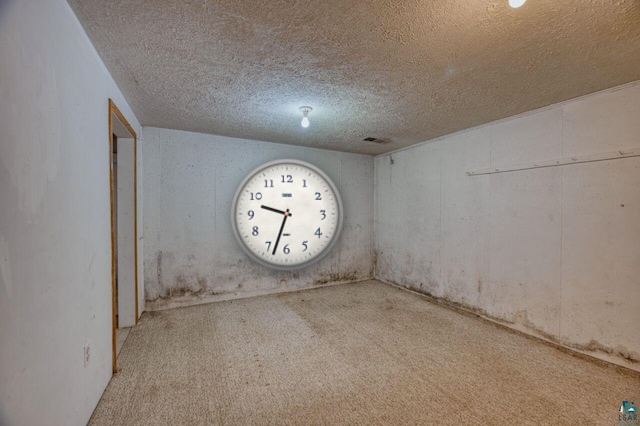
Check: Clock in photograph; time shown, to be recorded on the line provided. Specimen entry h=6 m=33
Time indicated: h=9 m=33
